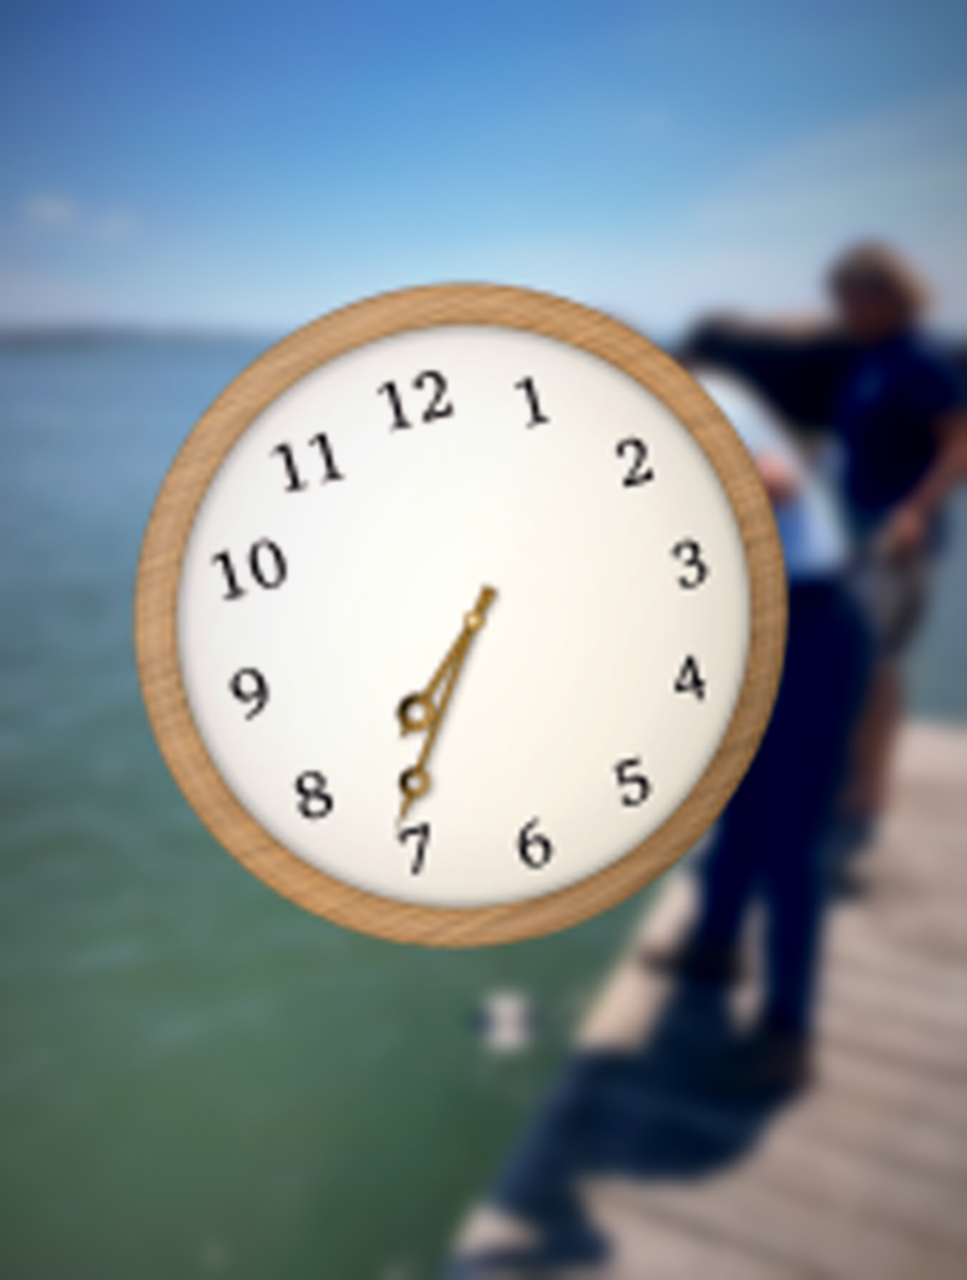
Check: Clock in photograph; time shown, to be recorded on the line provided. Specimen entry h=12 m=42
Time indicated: h=7 m=36
